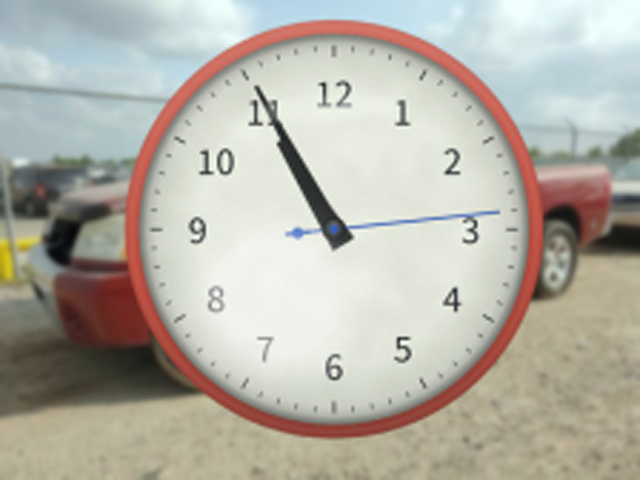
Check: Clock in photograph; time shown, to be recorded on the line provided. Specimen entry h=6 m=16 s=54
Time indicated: h=10 m=55 s=14
